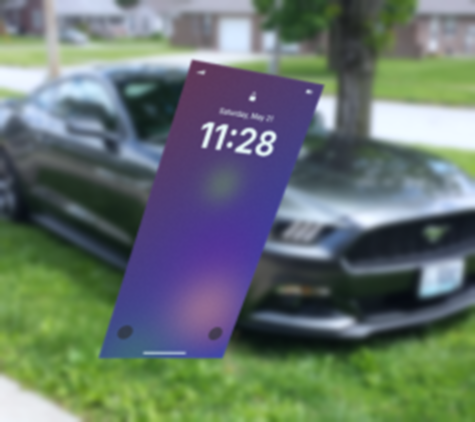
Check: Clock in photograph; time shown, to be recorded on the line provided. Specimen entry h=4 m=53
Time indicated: h=11 m=28
